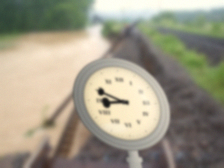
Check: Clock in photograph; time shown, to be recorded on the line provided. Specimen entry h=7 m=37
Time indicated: h=8 m=49
